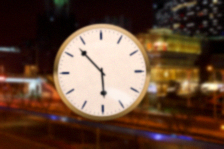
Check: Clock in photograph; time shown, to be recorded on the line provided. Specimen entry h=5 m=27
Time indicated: h=5 m=53
